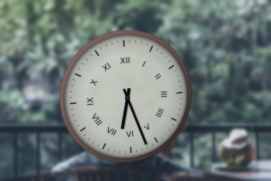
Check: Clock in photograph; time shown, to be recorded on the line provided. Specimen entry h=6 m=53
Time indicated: h=6 m=27
